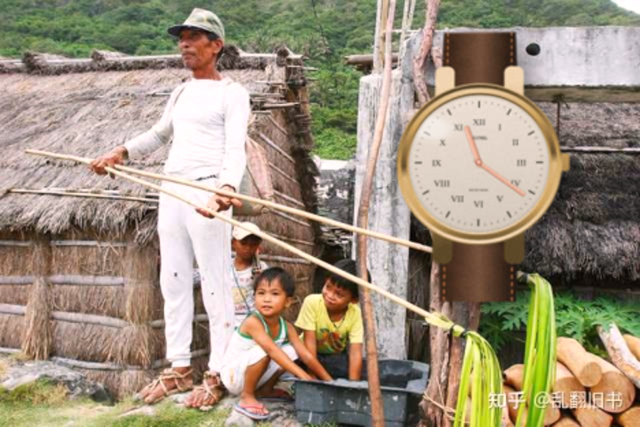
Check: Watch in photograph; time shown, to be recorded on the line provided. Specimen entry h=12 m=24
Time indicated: h=11 m=21
